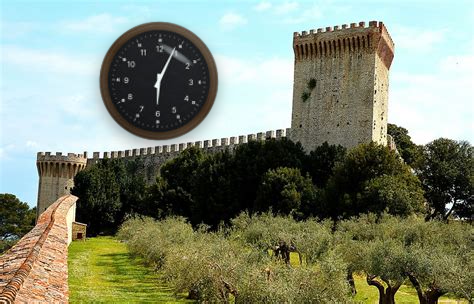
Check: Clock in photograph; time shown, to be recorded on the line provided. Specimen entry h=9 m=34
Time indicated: h=6 m=4
